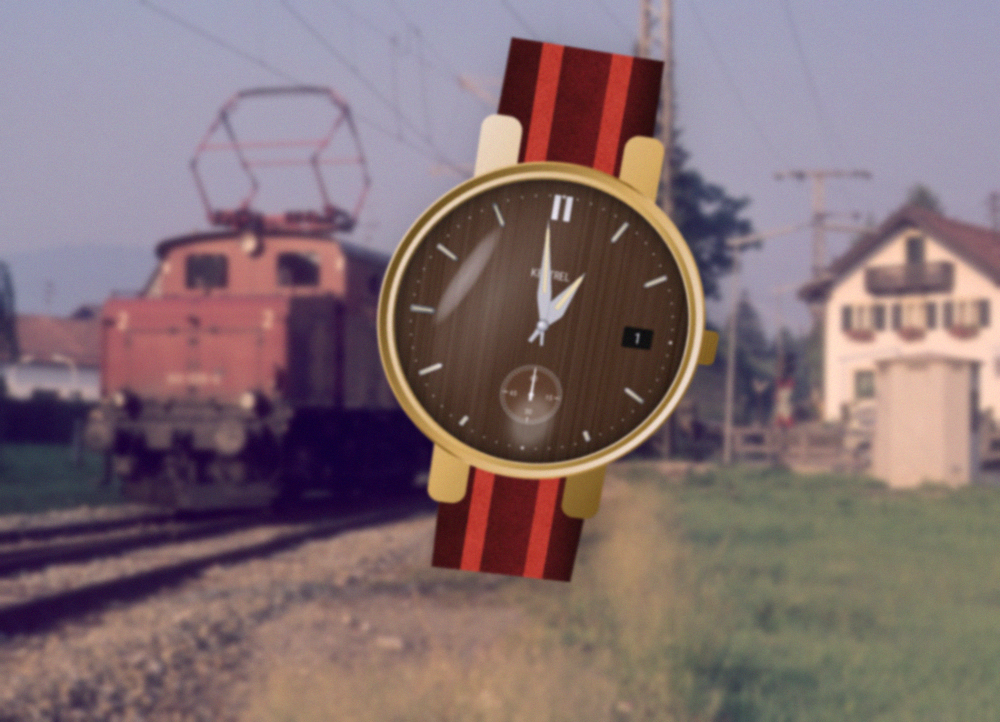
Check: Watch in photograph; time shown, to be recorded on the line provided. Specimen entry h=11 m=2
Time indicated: h=12 m=59
